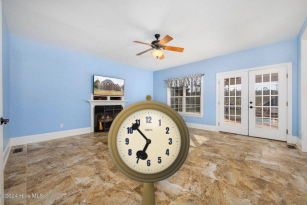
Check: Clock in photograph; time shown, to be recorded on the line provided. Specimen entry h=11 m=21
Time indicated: h=6 m=53
